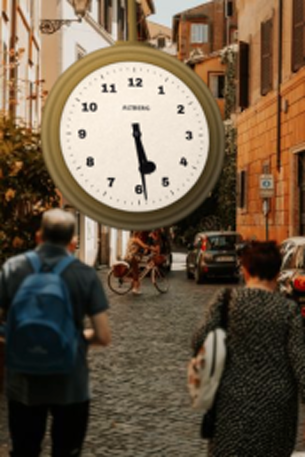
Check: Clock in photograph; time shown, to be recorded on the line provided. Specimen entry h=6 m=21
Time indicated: h=5 m=29
